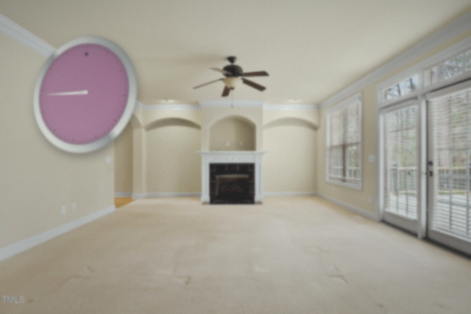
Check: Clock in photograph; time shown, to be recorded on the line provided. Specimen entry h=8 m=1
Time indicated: h=8 m=44
